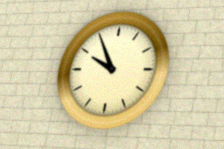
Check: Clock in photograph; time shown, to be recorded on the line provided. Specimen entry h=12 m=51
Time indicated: h=9 m=55
